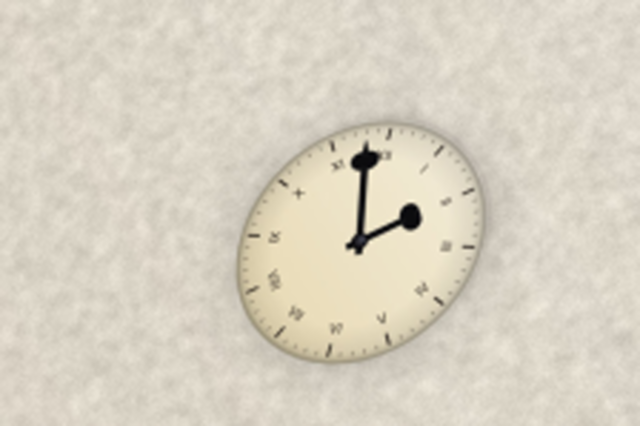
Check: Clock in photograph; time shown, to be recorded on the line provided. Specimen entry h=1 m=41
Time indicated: h=1 m=58
